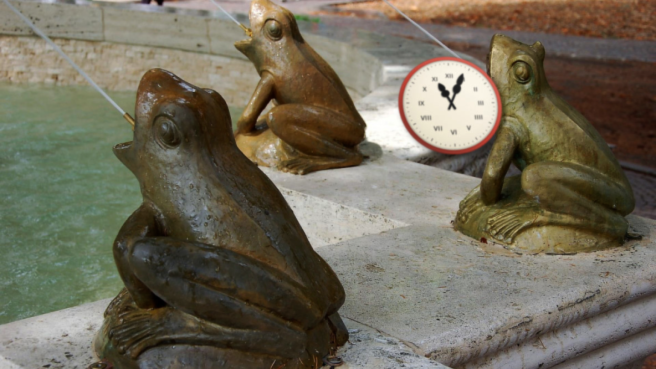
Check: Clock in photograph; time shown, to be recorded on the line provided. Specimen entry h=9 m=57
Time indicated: h=11 m=4
